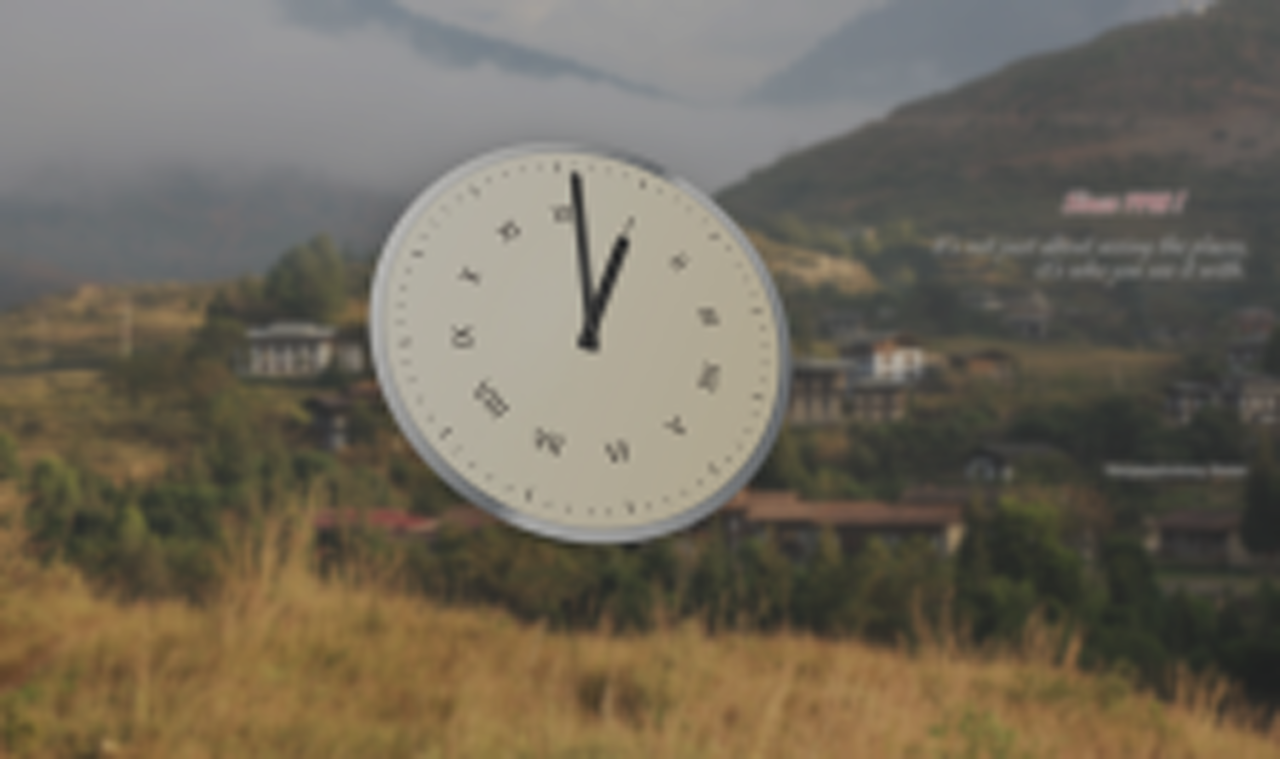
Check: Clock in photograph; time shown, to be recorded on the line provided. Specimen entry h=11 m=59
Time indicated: h=1 m=1
